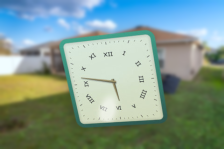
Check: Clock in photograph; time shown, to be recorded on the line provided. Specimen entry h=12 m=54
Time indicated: h=5 m=47
